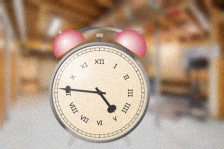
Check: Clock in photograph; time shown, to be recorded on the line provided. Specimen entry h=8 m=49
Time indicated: h=4 m=46
